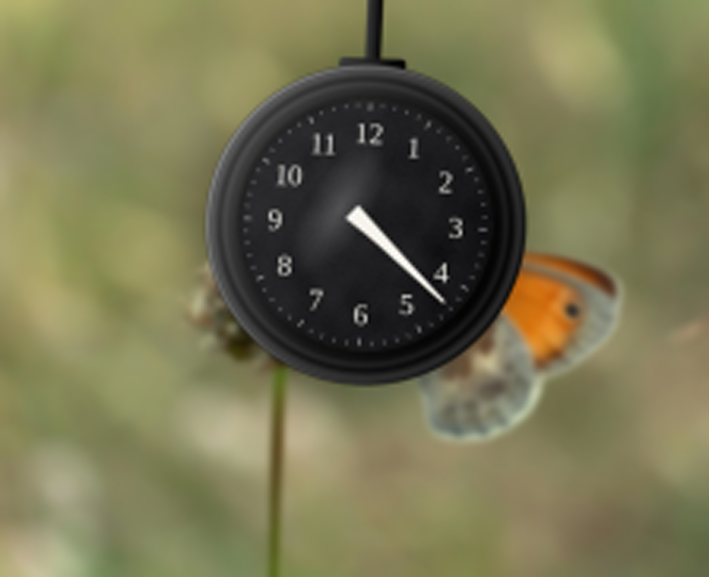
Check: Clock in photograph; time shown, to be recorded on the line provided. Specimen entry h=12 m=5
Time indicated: h=4 m=22
